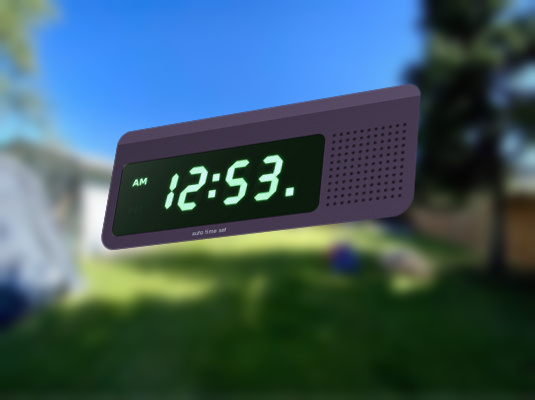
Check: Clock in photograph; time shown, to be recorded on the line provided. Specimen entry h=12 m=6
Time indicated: h=12 m=53
